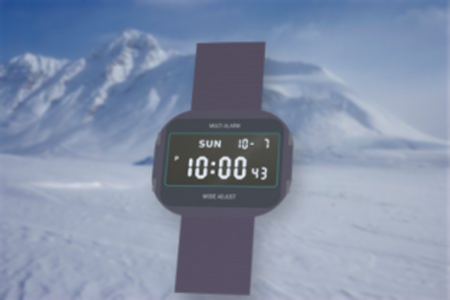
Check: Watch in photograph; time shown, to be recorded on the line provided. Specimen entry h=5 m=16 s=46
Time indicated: h=10 m=0 s=43
